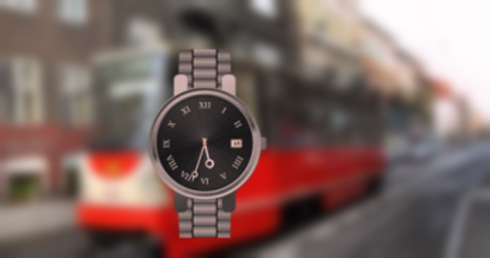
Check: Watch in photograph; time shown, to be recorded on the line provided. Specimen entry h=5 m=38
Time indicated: h=5 m=33
